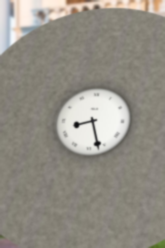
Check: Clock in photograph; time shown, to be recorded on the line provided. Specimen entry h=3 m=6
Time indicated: h=8 m=27
